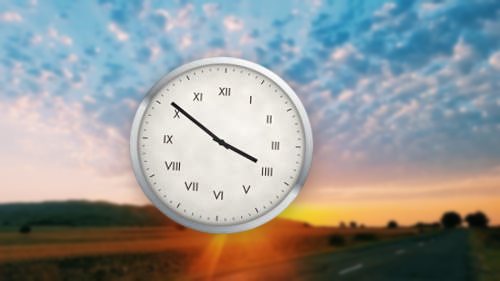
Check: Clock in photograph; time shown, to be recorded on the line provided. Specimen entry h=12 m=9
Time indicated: h=3 m=51
